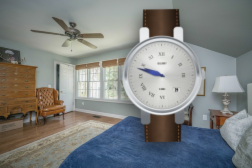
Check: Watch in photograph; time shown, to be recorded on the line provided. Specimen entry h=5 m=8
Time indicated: h=9 m=48
